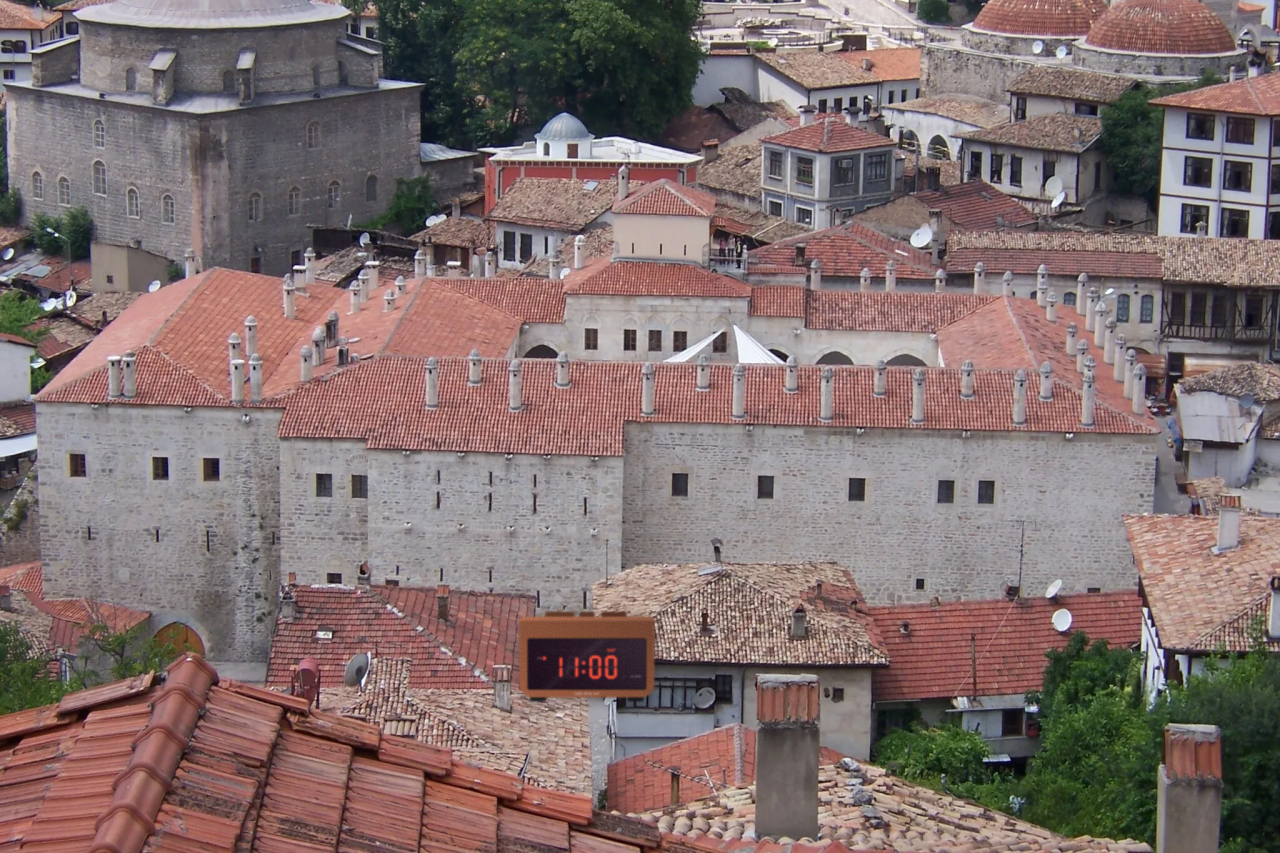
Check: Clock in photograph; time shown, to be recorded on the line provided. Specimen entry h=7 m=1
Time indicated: h=11 m=0
